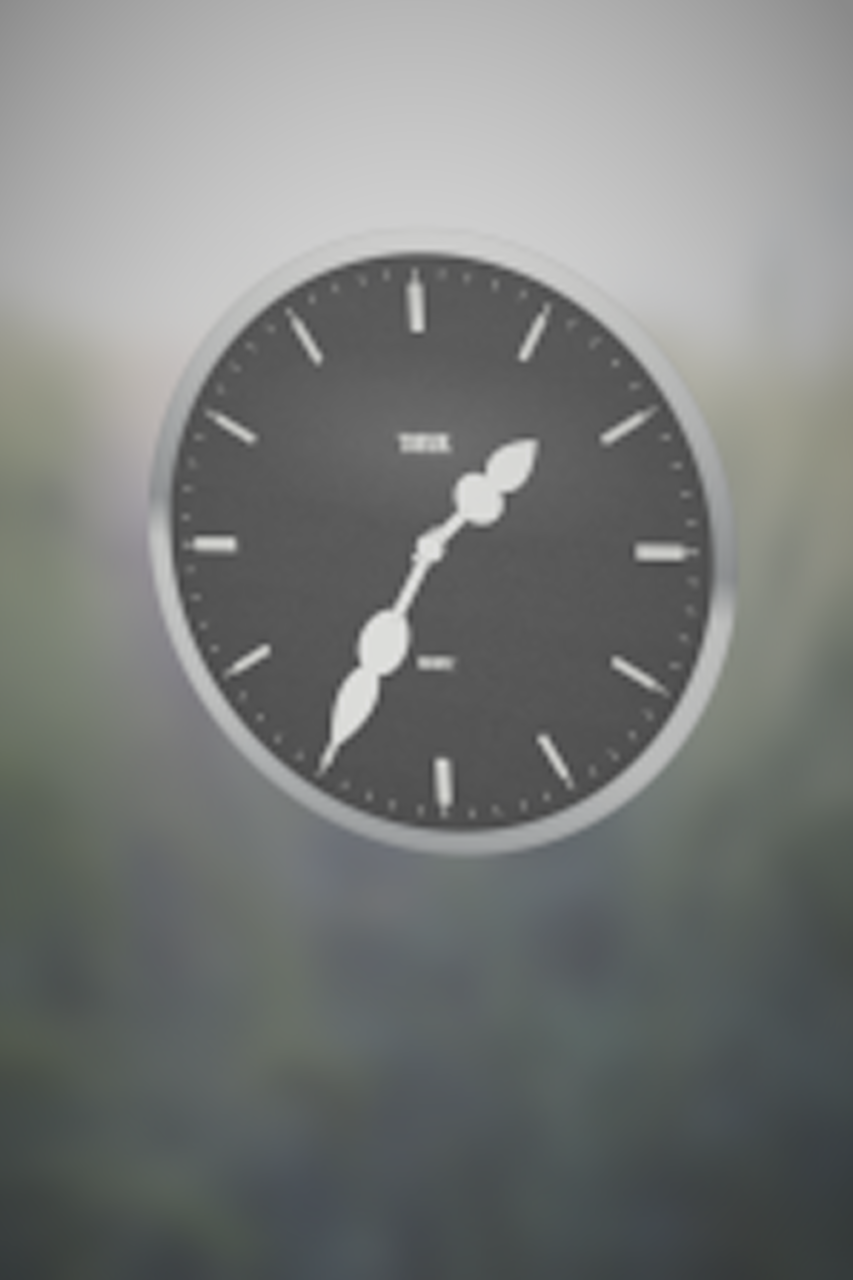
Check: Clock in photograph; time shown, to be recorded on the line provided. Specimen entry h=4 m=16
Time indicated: h=1 m=35
